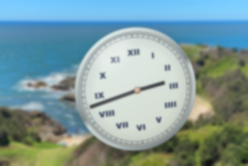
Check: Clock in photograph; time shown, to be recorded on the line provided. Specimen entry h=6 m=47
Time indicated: h=2 m=43
